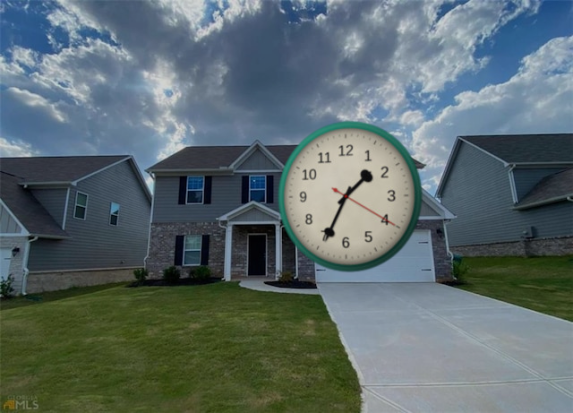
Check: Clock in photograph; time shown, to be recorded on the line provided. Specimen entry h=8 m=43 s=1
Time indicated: h=1 m=34 s=20
